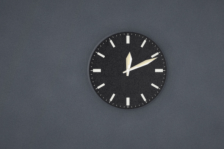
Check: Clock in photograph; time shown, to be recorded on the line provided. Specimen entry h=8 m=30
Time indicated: h=12 m=11
